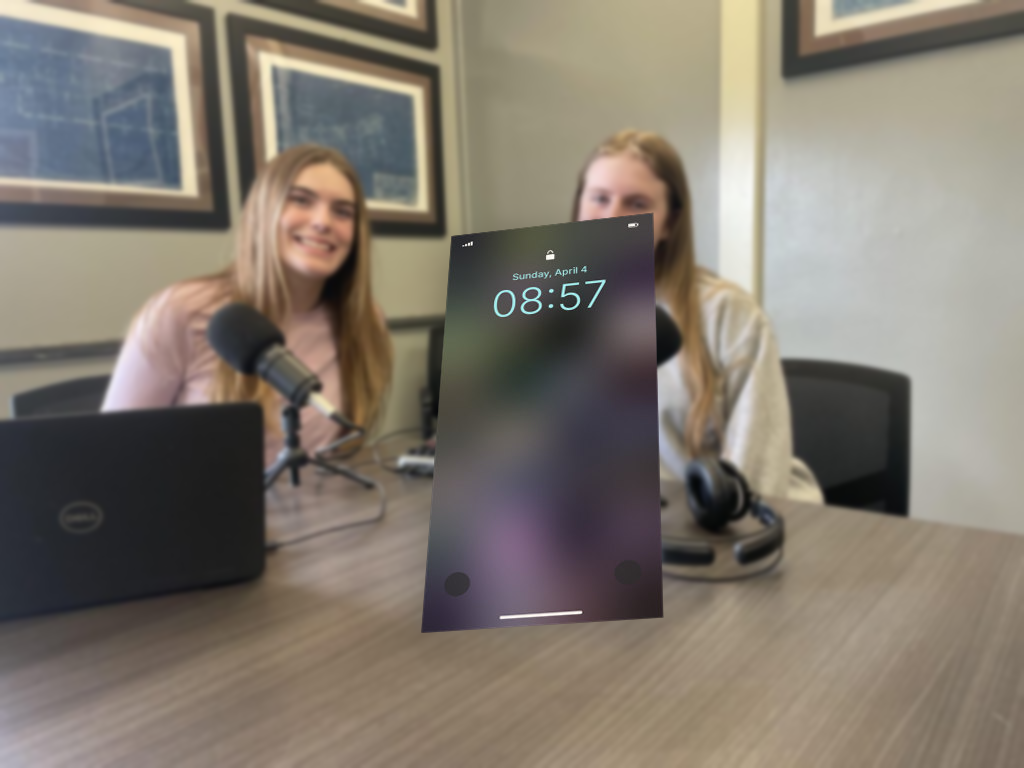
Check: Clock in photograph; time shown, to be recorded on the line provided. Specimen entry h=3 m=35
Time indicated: h=8 m=57
